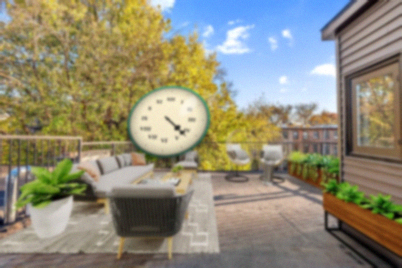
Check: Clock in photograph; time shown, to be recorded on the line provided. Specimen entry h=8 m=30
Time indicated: h=4 m=22
